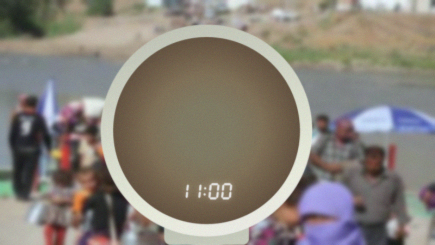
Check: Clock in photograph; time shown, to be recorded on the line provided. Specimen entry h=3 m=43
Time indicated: h=11 m=0
